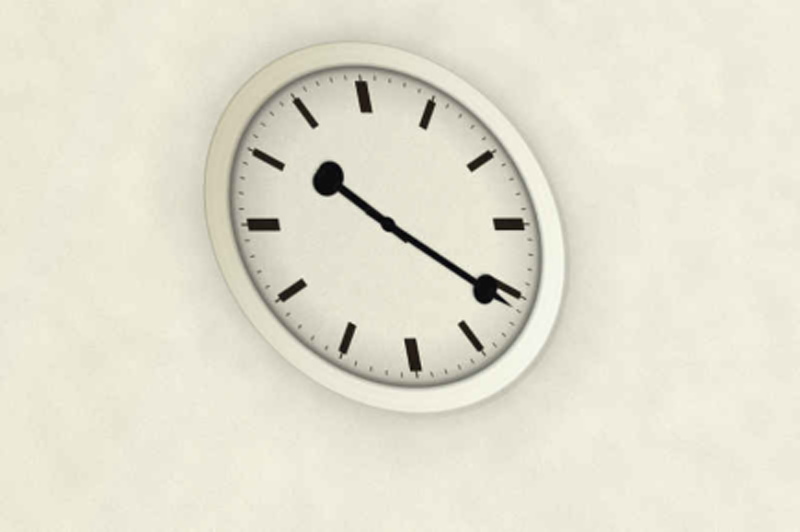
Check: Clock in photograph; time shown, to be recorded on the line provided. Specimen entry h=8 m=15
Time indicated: h=10 m=21
